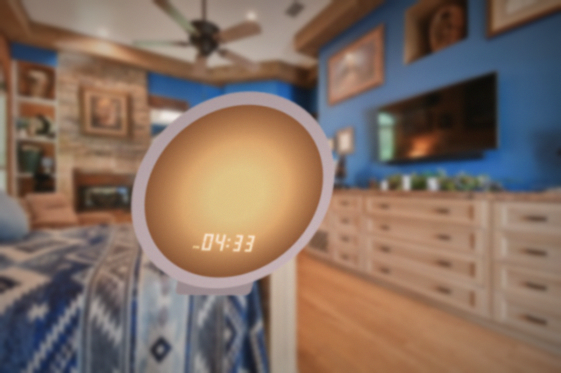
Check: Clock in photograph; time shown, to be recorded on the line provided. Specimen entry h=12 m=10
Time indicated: h=4 m=33
